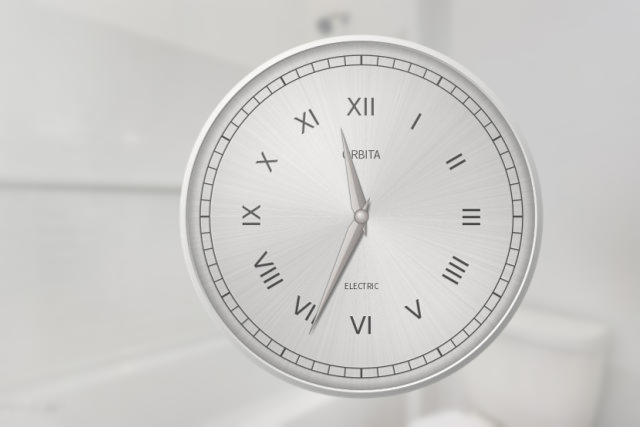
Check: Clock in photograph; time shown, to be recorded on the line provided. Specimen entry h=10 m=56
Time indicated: h=11 m=34
